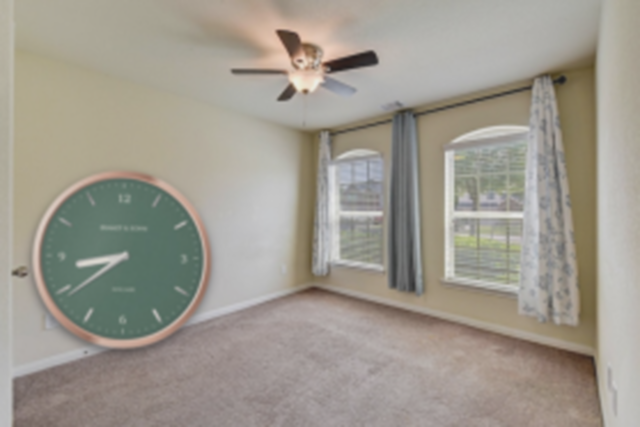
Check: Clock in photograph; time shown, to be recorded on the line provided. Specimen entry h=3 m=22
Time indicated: h=8 m=39
